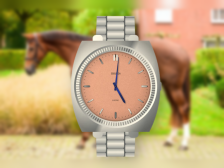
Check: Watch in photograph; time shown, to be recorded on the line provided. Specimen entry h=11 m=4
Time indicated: h=5 m=1
